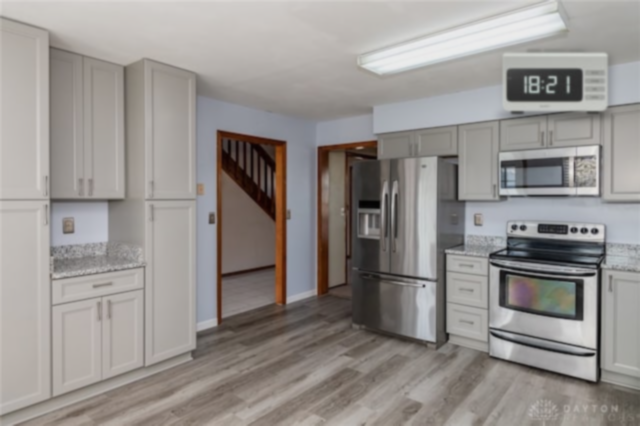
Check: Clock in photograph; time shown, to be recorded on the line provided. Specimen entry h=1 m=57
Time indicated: h=18 m=21
